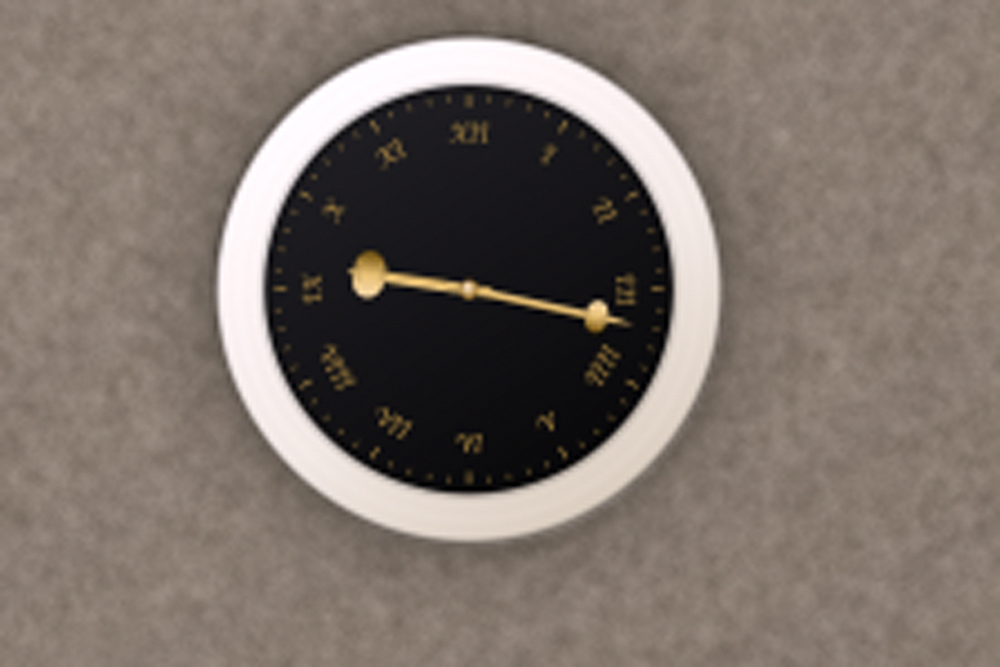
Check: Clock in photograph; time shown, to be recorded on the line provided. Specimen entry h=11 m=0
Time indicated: h=9 m=17
